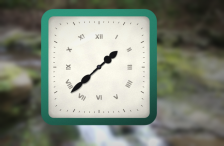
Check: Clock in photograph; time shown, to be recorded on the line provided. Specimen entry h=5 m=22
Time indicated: h=1 m=38
